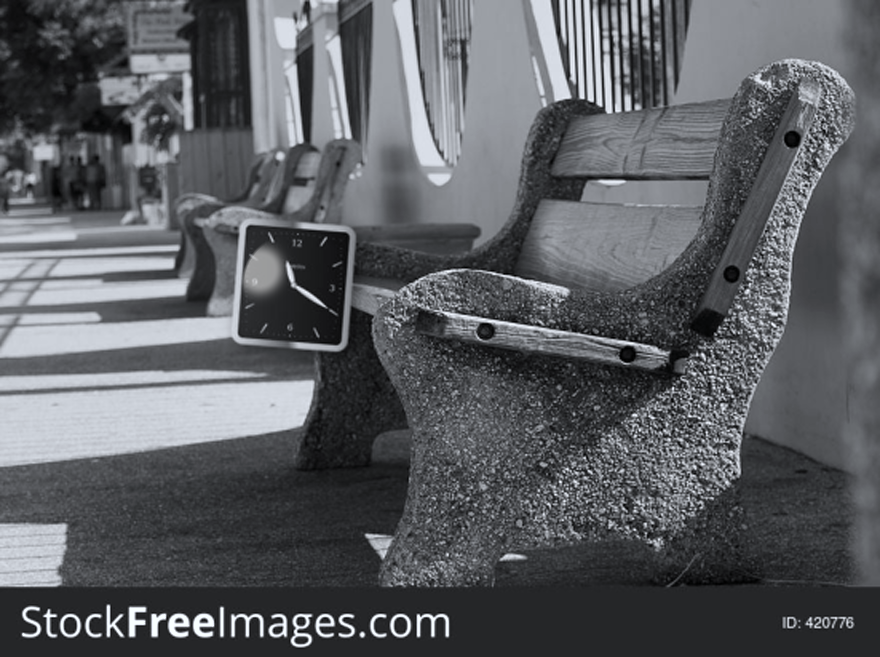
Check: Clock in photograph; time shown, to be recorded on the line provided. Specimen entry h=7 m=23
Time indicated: h=11 m=20
